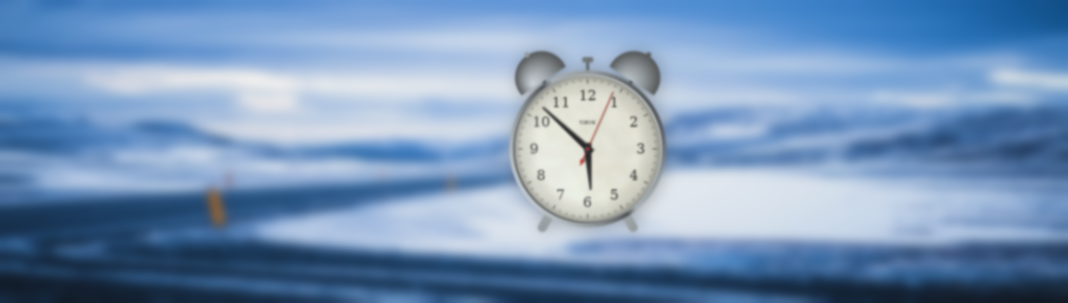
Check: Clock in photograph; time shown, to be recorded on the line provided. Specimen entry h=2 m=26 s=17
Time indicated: h=5 m=52 s=4
